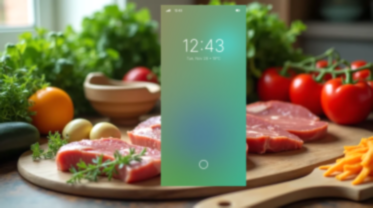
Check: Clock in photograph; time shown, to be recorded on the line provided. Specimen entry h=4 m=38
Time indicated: h=12 m=43
